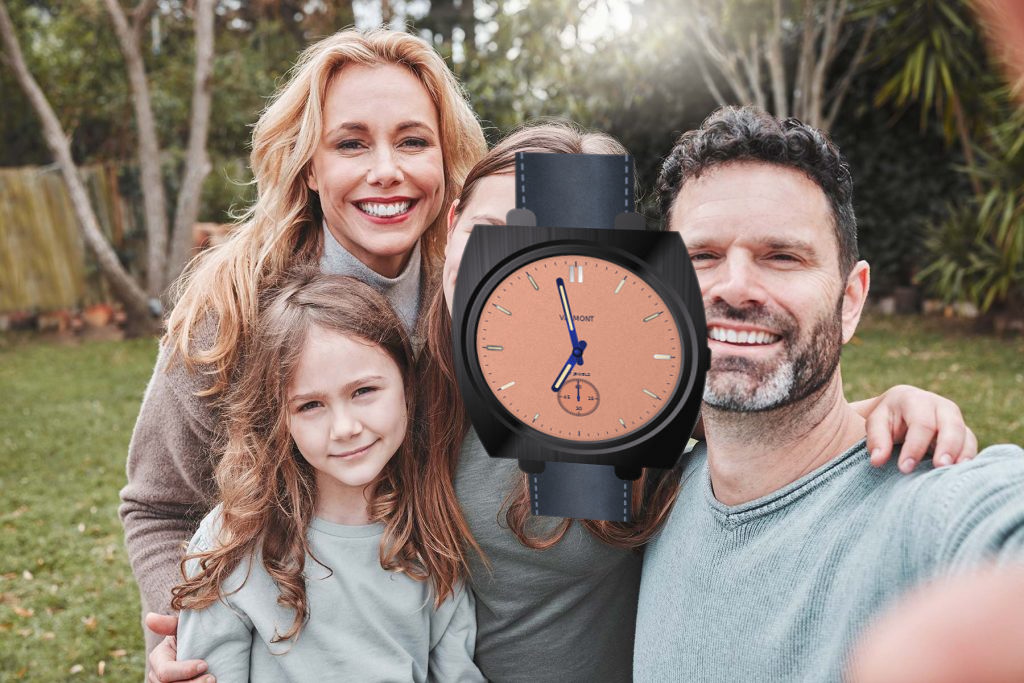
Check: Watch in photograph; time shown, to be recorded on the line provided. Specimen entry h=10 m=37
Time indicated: h=6 m=58
